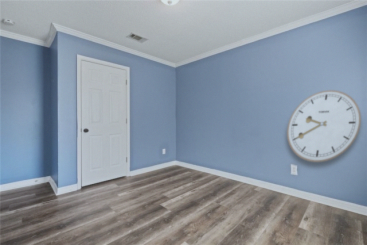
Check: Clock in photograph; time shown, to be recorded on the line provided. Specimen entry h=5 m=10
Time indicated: h=9 m=40
